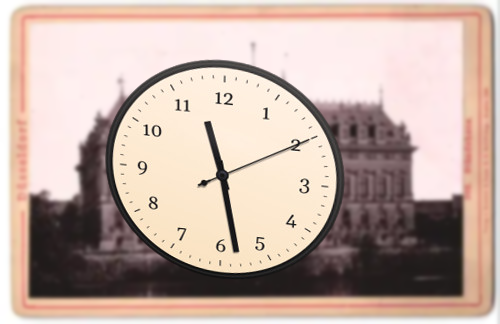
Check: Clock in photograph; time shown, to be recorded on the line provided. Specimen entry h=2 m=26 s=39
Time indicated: h=11 m=28 s=10
